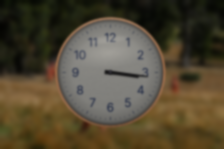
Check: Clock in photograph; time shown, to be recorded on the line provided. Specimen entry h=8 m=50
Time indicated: h=3 m=16
